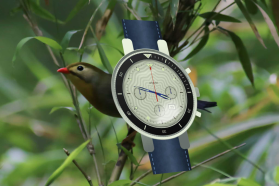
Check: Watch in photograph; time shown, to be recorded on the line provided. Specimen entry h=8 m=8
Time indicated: h=3 m=48
